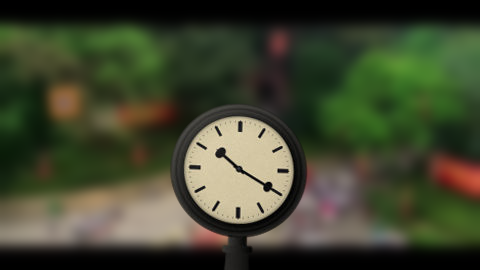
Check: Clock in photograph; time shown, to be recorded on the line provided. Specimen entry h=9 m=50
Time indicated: h=10 m=20
